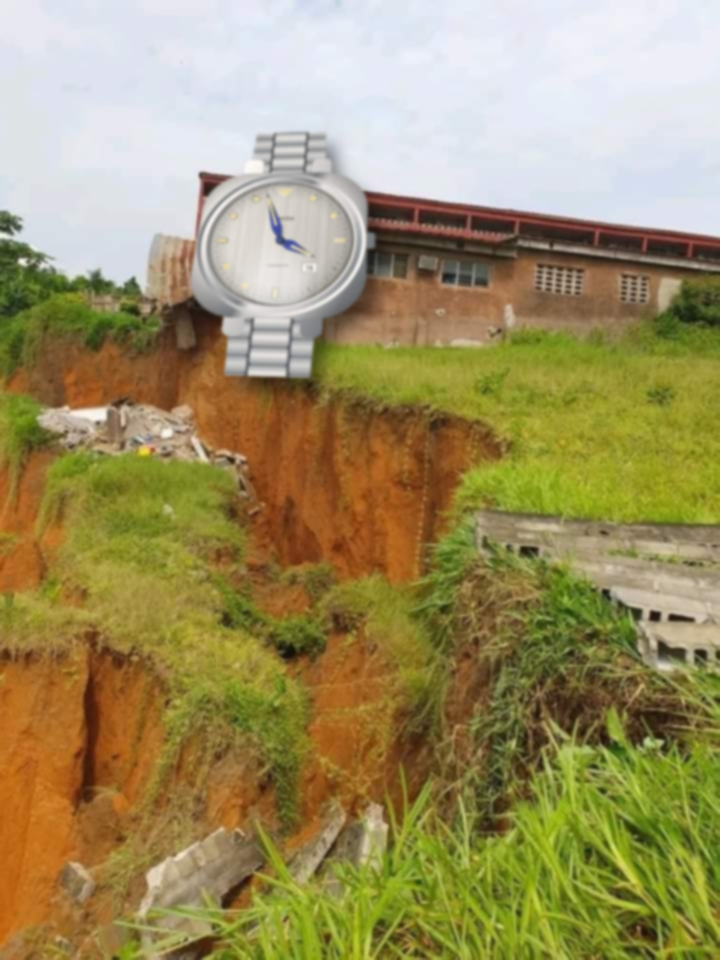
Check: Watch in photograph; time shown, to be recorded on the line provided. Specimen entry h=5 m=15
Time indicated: h=3 m=57
